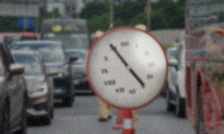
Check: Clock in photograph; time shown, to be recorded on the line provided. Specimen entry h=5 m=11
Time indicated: h=4 m=55
